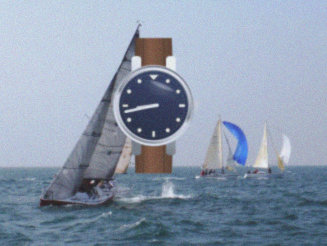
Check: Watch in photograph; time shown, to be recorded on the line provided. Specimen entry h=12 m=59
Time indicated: h=8 m=43
